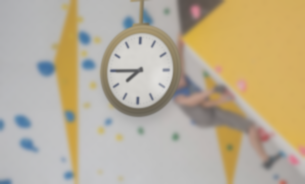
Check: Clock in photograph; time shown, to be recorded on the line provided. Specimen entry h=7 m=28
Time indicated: h=7 m=45
